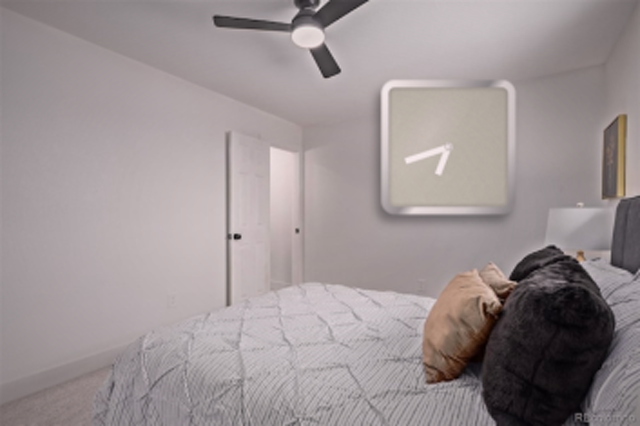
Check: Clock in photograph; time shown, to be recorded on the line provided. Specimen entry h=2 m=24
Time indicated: h=6 m=42
